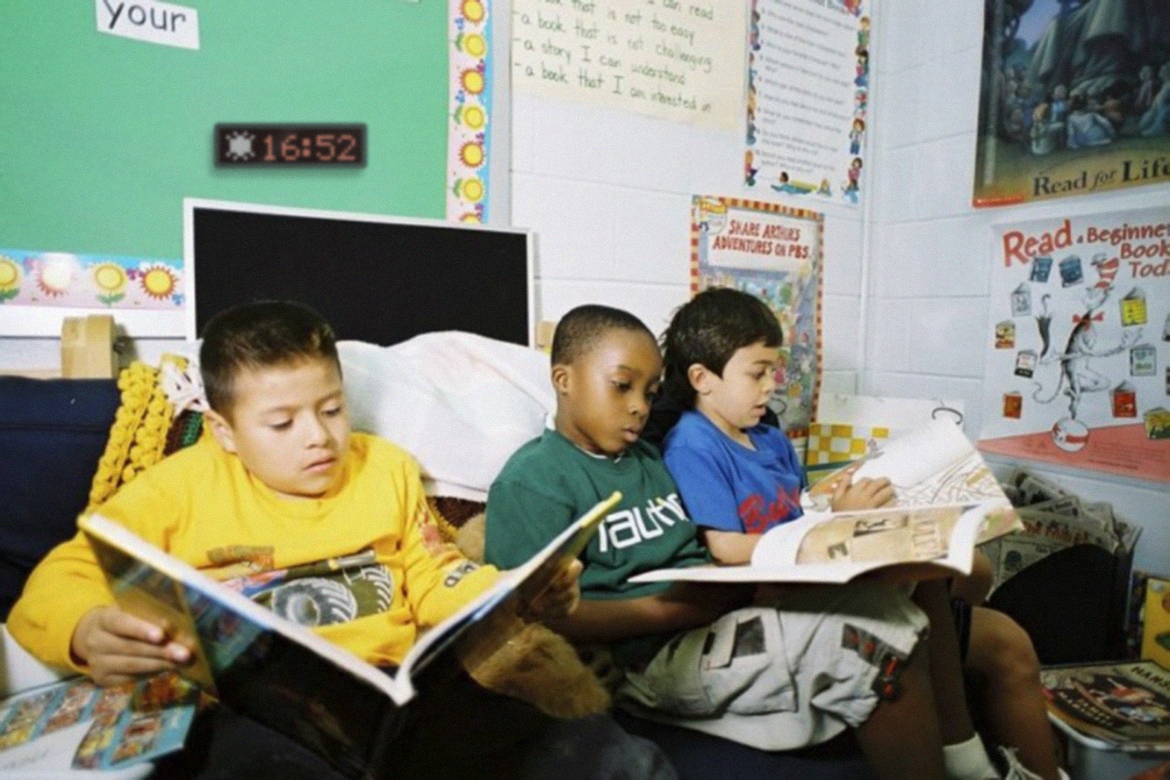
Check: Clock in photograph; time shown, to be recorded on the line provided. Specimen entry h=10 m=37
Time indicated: h=16 m=52
